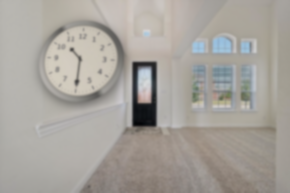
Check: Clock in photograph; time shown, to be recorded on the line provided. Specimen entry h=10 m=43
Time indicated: h=10 m=30
